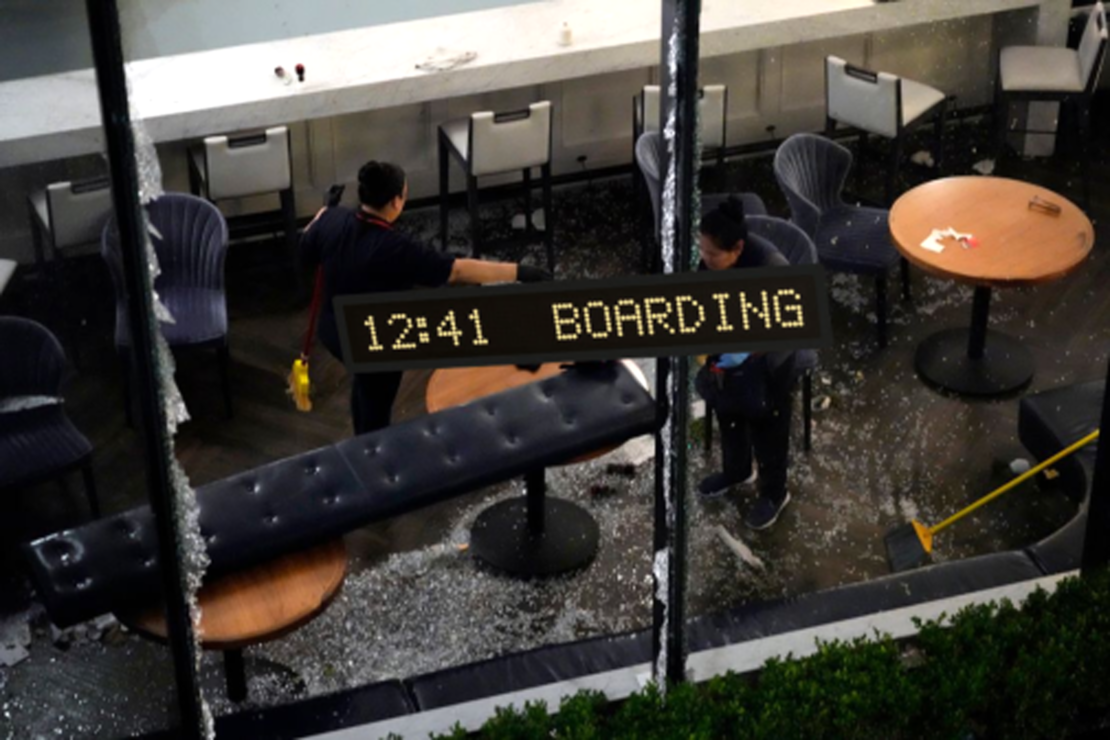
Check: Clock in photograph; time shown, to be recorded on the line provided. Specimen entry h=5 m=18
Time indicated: h=12 m=41
